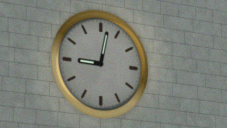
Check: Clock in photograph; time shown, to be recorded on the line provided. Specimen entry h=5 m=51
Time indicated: h=9 m=2
